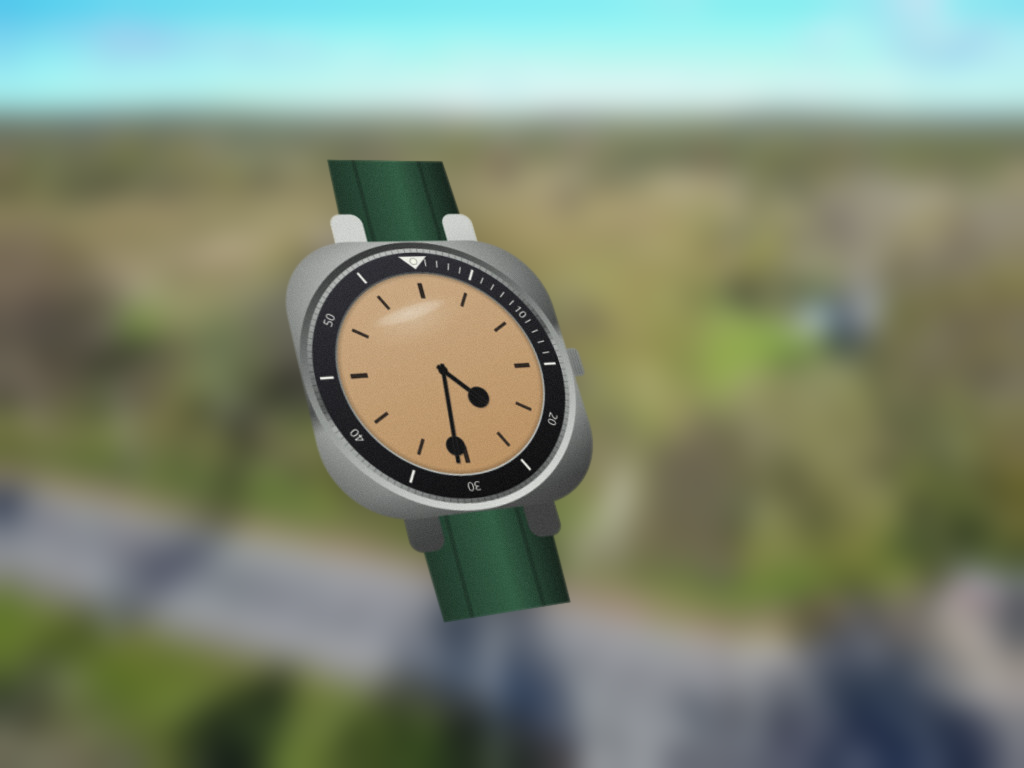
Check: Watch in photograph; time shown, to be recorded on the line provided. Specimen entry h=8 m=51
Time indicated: h=4 m=31
